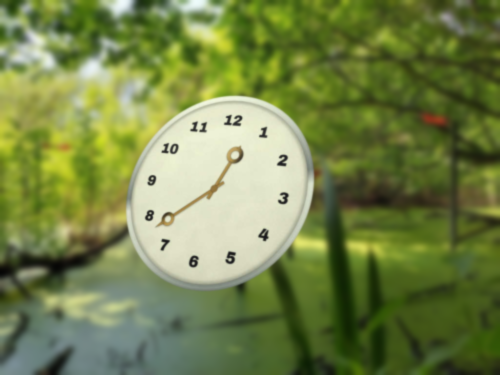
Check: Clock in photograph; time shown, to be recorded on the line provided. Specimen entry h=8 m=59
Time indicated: h=12 m=38
